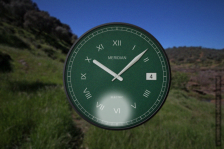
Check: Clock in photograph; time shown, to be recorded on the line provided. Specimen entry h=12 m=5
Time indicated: h=10 m=8
